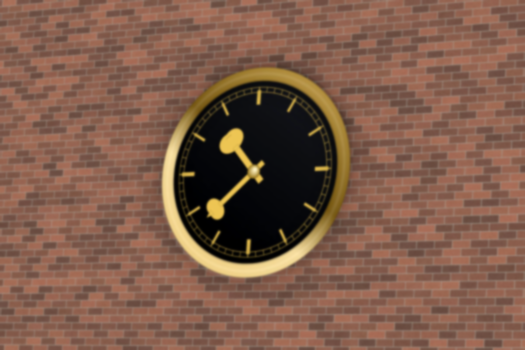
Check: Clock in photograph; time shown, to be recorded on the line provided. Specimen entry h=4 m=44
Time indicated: h=10 m=38
